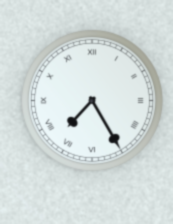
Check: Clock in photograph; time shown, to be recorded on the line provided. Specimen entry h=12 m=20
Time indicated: h=7 m=25
